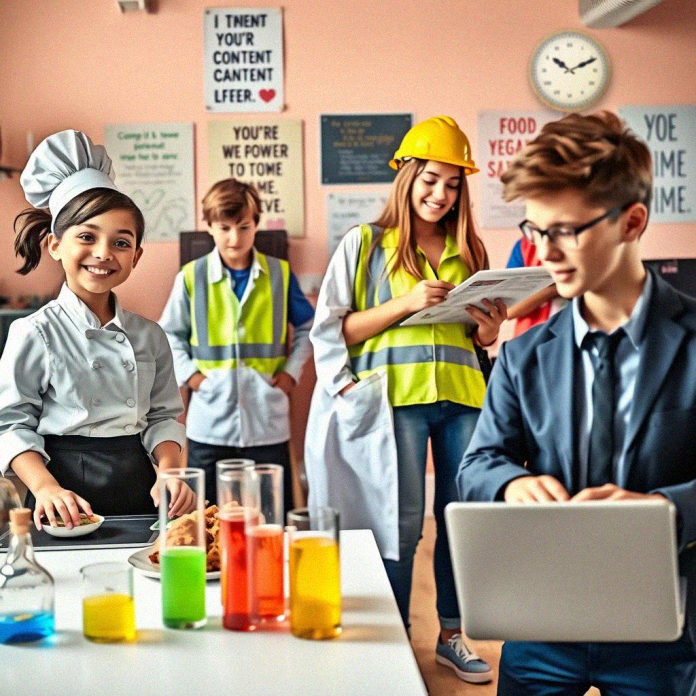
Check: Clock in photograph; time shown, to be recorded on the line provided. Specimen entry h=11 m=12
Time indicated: h=10 m=11
